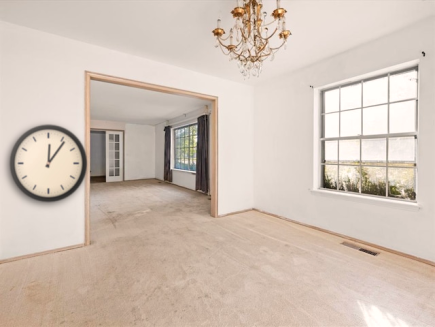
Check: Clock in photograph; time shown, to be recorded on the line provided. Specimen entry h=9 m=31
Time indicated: h=12 m=6
